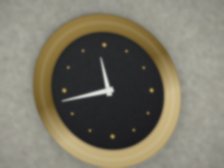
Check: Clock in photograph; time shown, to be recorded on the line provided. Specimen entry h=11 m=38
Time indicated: h=11 m=43
